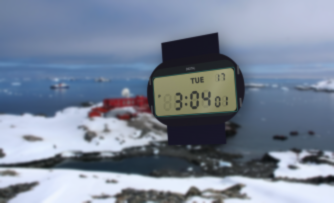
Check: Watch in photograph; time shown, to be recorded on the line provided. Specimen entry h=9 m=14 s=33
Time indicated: h=3 m=4 s=1
